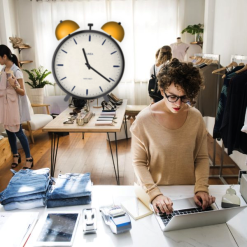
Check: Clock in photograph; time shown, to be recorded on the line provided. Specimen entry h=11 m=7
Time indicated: h=11 m=21
